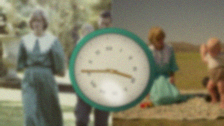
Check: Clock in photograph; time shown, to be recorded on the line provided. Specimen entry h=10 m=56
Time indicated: h=3 m=46
